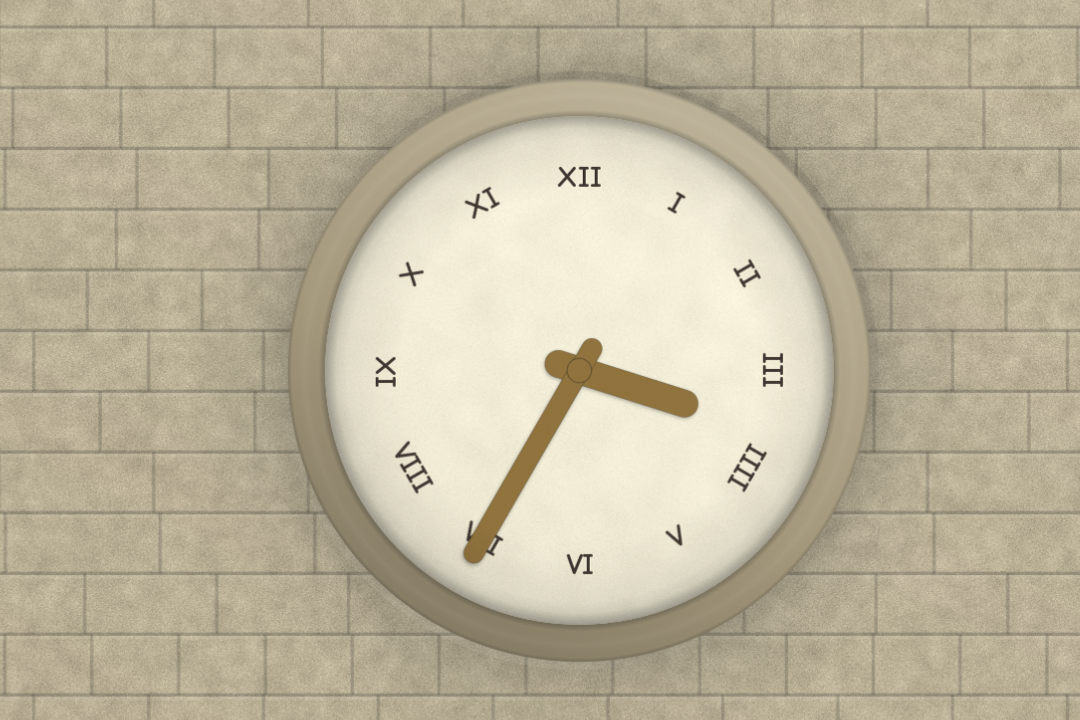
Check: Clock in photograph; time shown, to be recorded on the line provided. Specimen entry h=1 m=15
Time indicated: h=3 m=35
